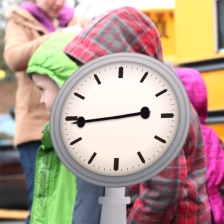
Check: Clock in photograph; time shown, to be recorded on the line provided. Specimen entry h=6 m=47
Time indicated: h=2 m=44
